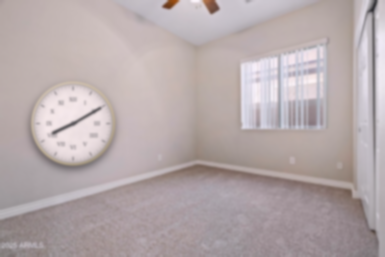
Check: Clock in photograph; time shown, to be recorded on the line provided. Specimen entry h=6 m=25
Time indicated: h=8 m=10
